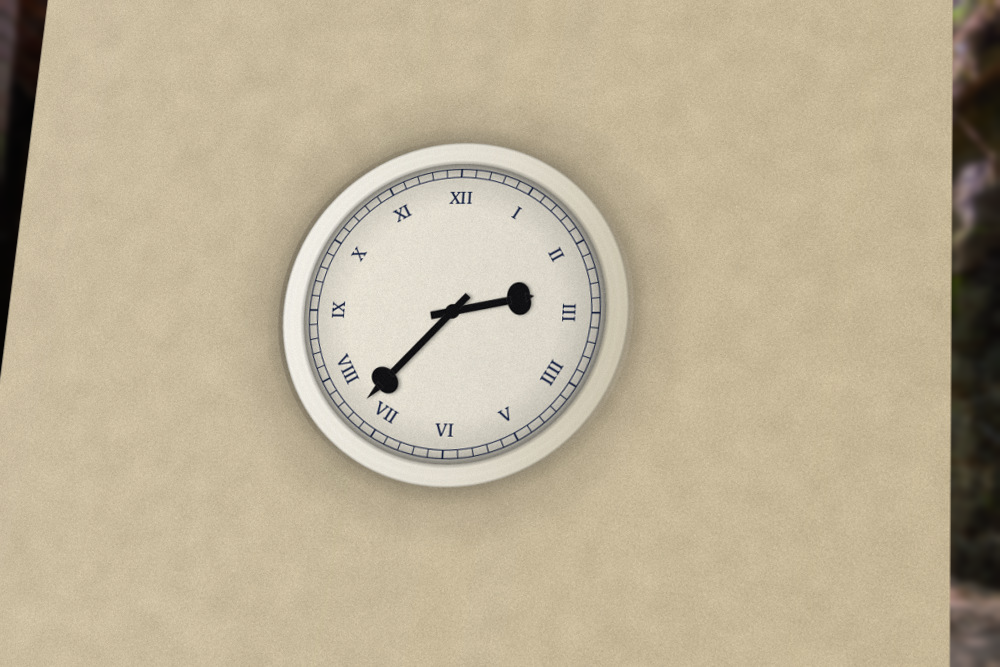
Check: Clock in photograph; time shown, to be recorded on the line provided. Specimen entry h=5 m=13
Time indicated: h=2 m=37
